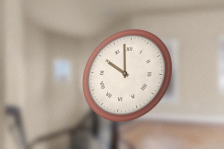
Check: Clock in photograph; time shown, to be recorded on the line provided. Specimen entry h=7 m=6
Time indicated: h=9 m=58
